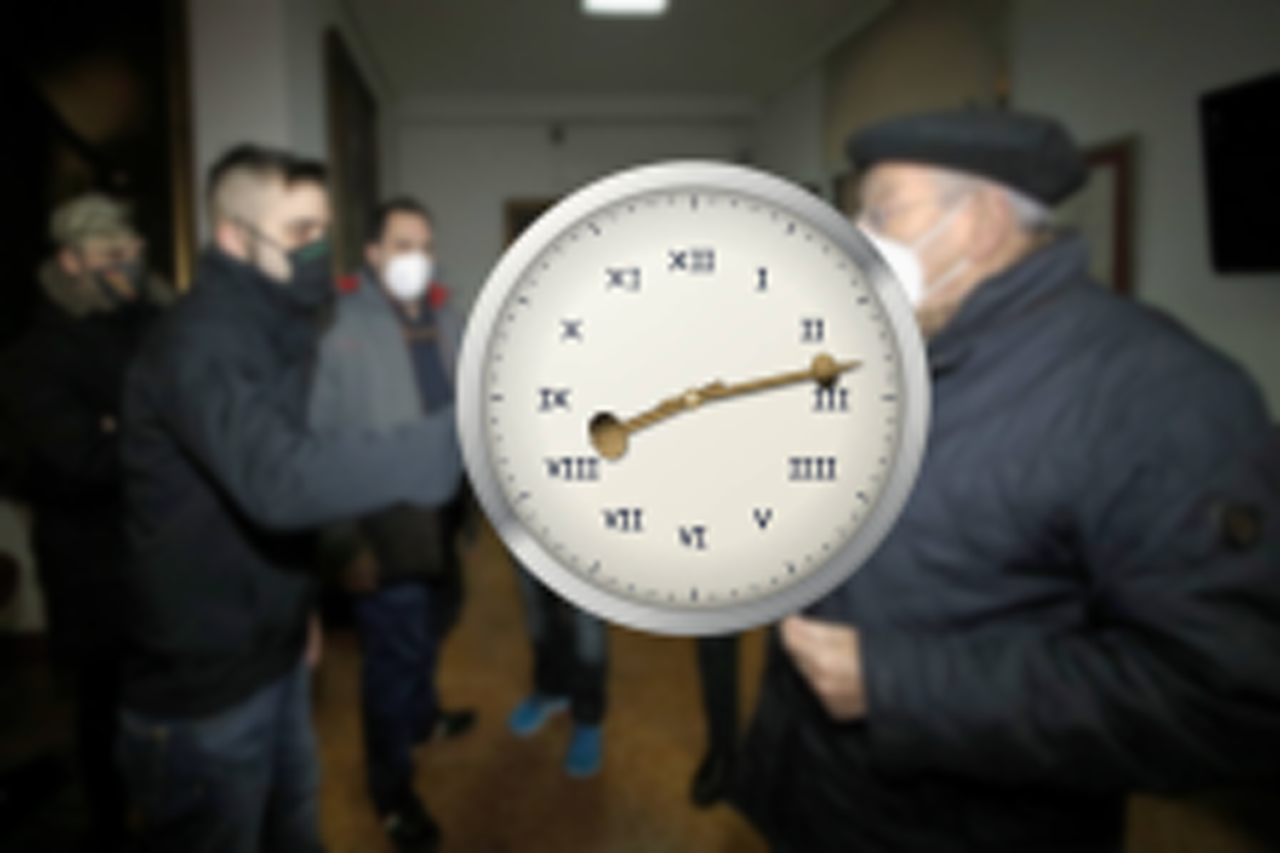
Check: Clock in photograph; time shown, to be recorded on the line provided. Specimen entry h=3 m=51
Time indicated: h=8 m=13
